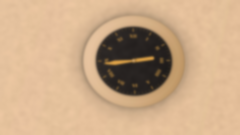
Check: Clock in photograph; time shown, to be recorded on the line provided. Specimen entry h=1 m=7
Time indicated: h=2 m=44
